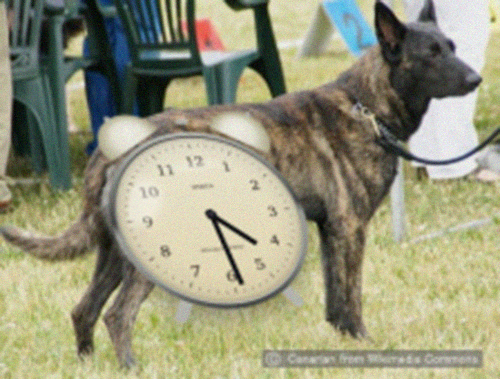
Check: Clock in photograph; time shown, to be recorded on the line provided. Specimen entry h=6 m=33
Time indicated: h=4 m=29
